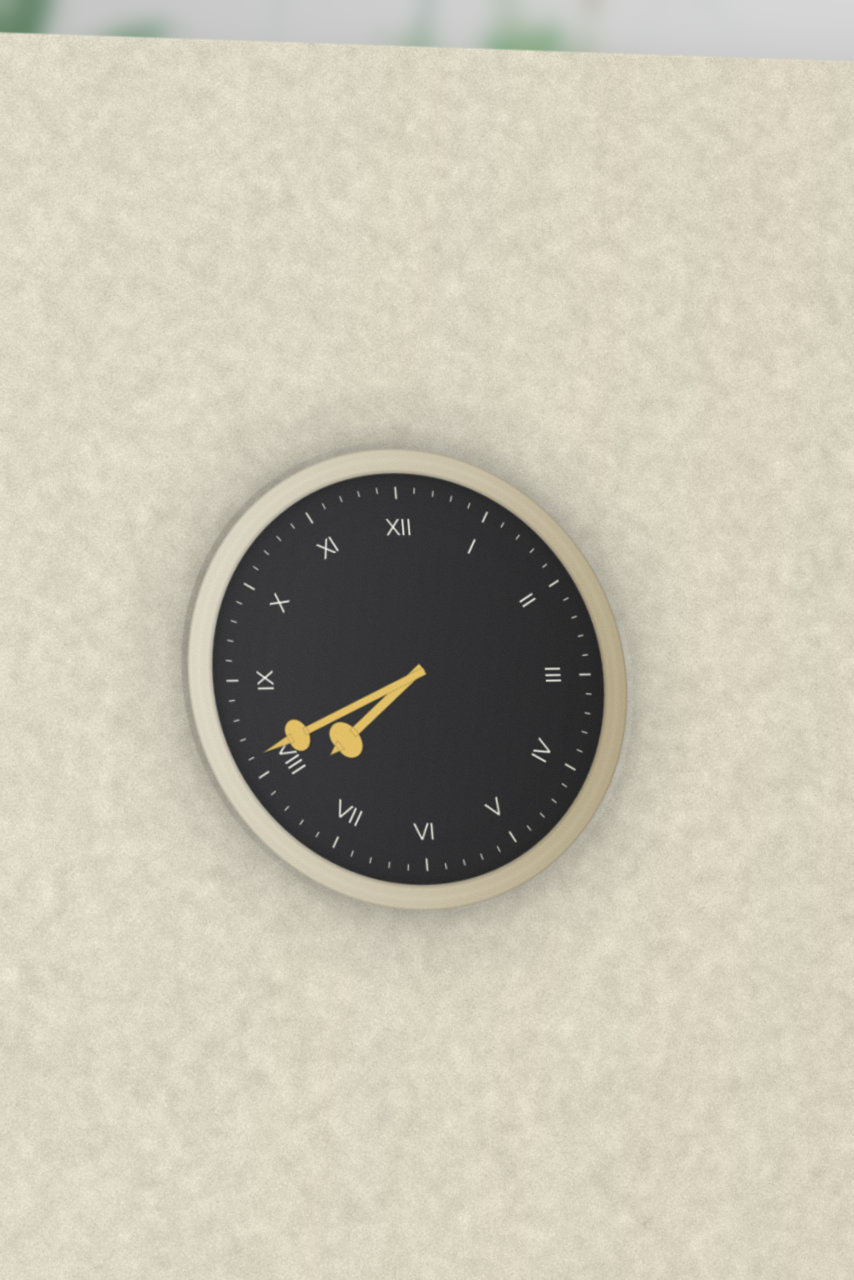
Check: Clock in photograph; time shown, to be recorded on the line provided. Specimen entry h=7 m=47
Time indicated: h=7 m=41
